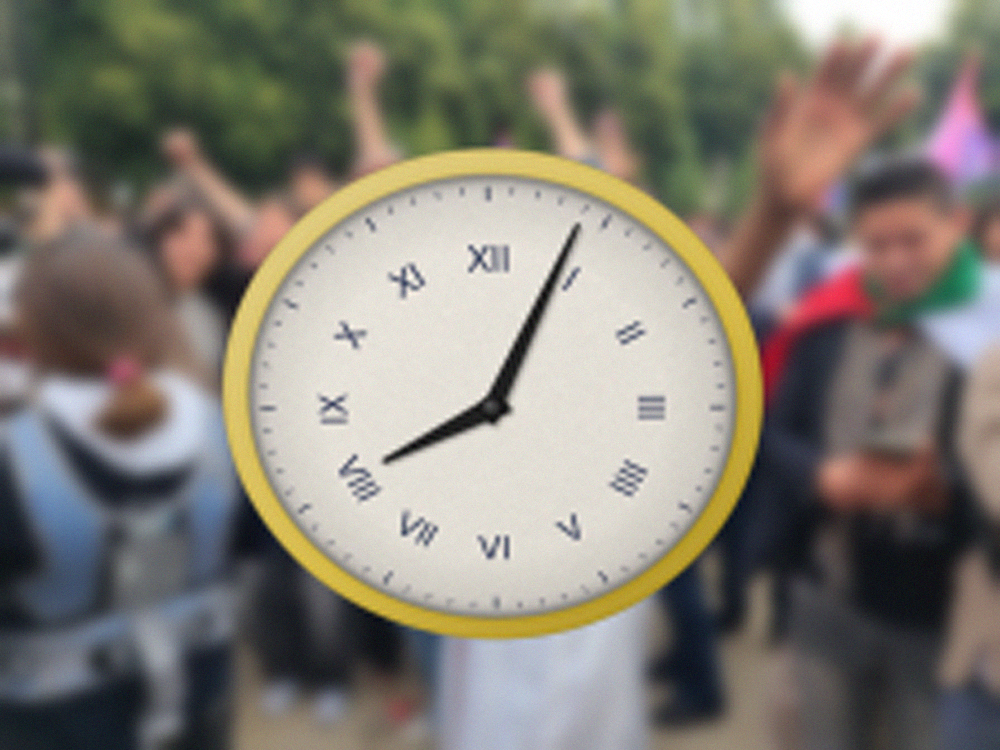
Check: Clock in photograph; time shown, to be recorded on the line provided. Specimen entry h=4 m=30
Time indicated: h=8 m=4
